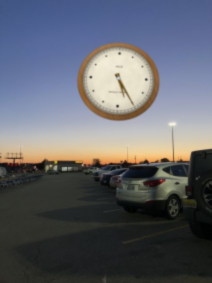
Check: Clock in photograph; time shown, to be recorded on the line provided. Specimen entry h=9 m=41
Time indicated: h=5 m=25
